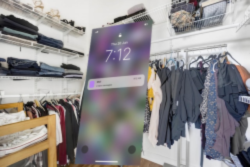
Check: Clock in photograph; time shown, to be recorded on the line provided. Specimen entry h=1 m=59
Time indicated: h=7 m=12
